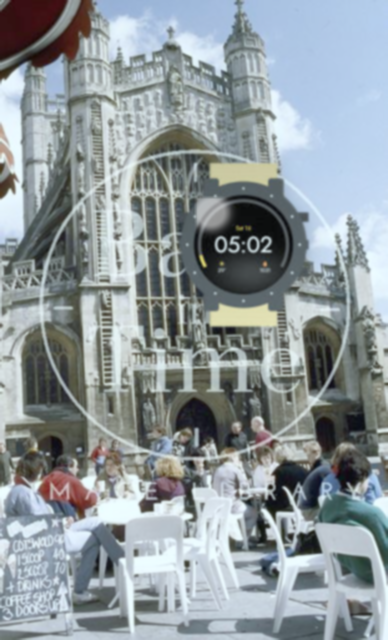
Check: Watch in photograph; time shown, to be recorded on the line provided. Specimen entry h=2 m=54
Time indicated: h=5 m=2
